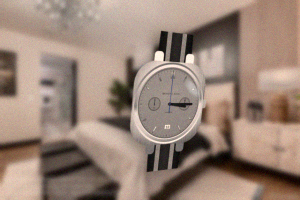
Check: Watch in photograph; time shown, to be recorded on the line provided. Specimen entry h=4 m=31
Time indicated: h=3 m=15
